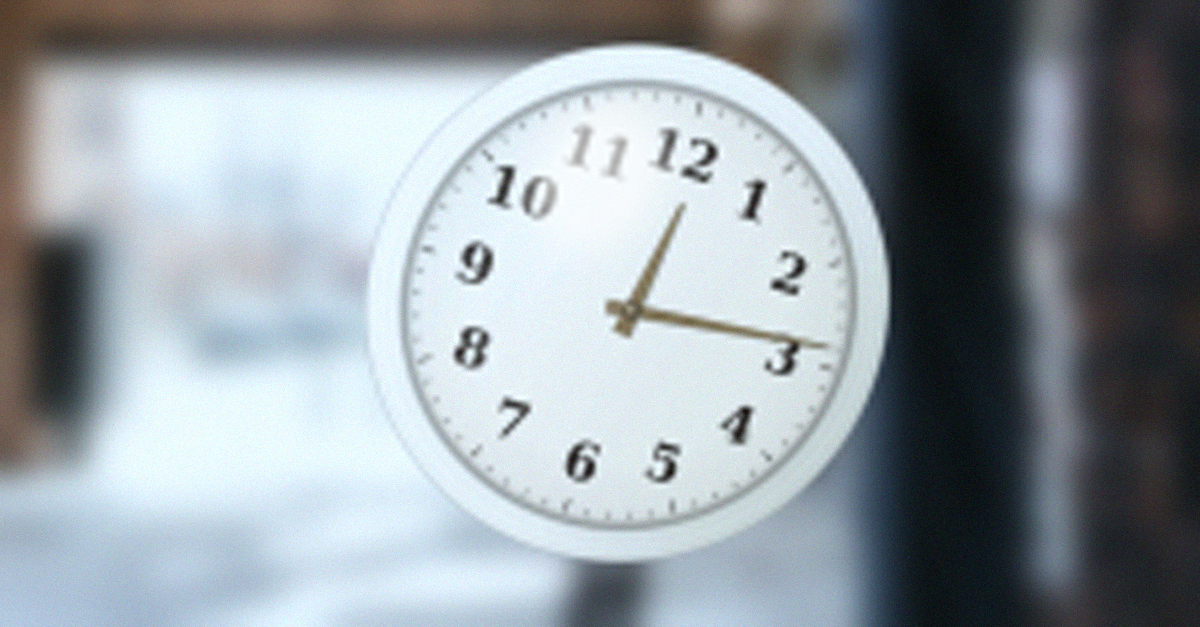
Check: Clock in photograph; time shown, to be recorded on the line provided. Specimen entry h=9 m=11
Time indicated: h=12 m=14
